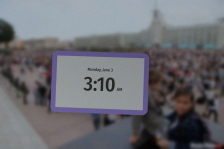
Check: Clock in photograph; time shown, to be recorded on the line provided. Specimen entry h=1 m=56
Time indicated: h=3 m=10
